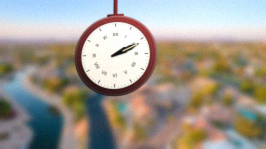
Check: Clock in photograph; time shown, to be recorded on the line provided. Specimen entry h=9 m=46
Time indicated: h=2 m=11
